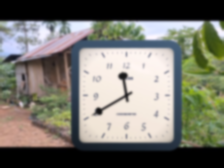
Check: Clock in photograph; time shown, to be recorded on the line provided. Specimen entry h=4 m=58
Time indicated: h=11 m=40
